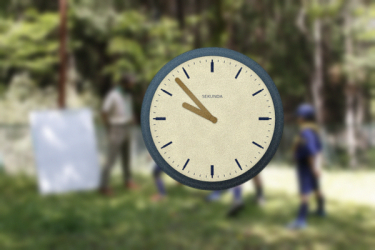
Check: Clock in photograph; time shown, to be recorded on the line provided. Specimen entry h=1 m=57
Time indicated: h=9 m=53
